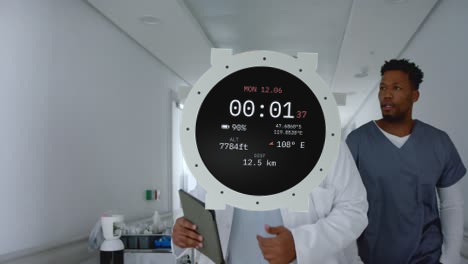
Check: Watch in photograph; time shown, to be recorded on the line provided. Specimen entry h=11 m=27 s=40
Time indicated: h=0 m=1 s=37
